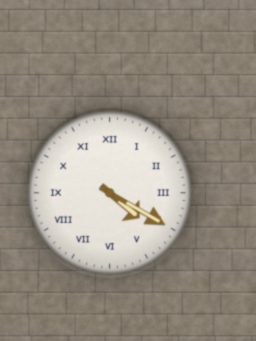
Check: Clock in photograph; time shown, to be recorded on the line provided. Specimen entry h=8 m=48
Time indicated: h=4 m=20
